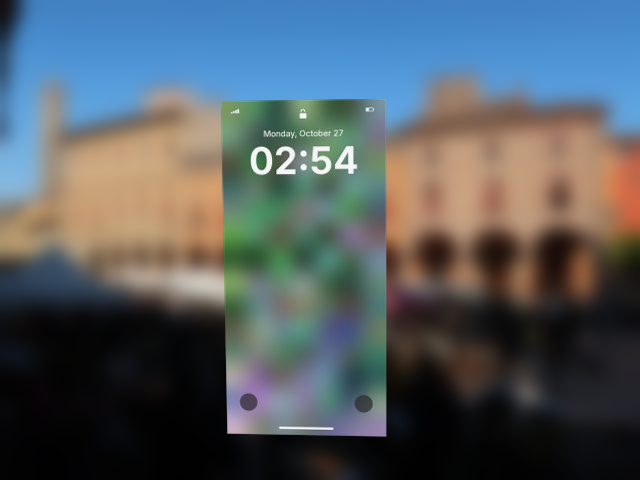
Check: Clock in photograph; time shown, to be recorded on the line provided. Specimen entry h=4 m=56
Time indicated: h=2 m=54
